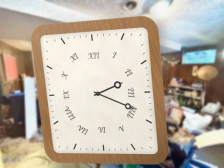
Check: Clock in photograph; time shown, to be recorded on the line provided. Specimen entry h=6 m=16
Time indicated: h=2 m=19
